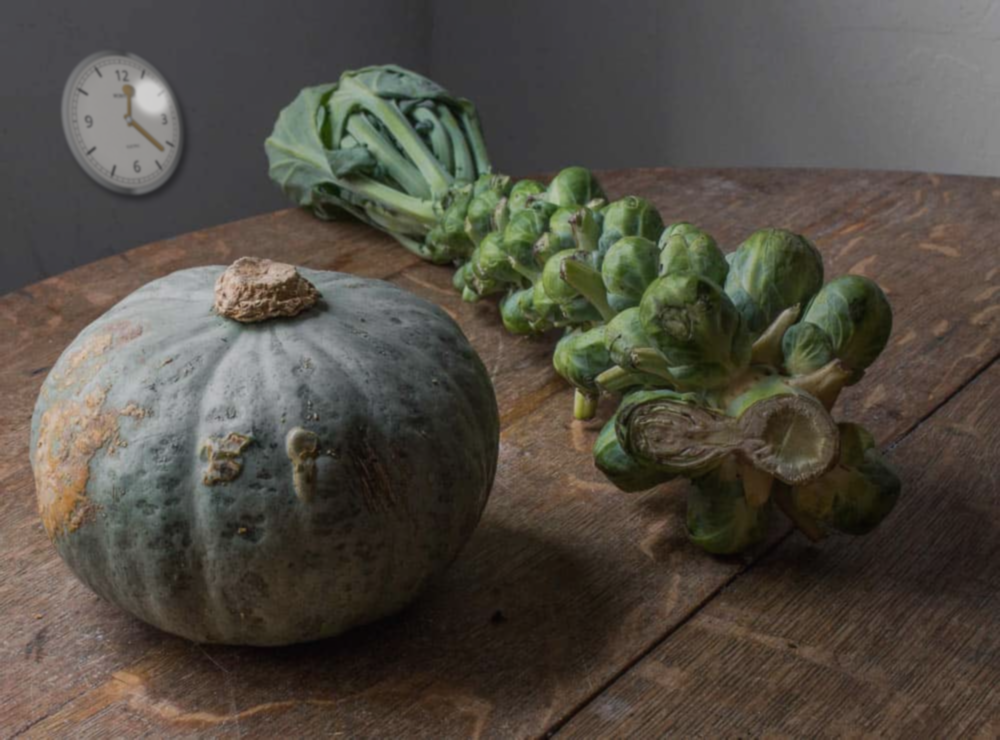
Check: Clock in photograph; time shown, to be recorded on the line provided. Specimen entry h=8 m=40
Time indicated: h=12 m=22
